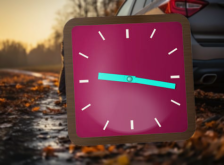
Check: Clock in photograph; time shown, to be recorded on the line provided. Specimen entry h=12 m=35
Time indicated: h=9 m=17
